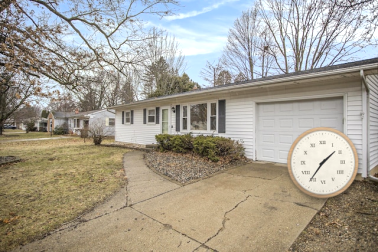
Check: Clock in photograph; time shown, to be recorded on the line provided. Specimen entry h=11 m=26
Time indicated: h=1 m=36
